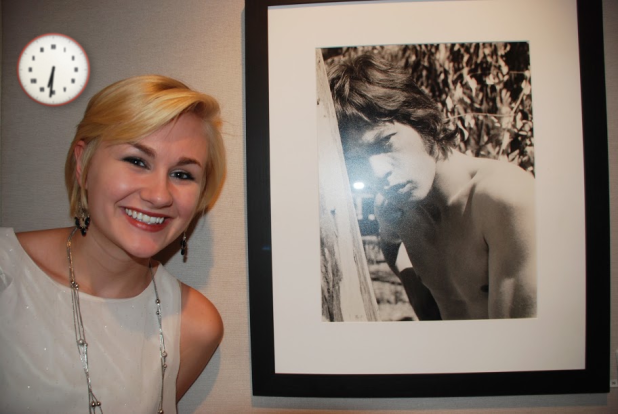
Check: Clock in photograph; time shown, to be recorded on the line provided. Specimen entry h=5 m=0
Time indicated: h=6 m=31
